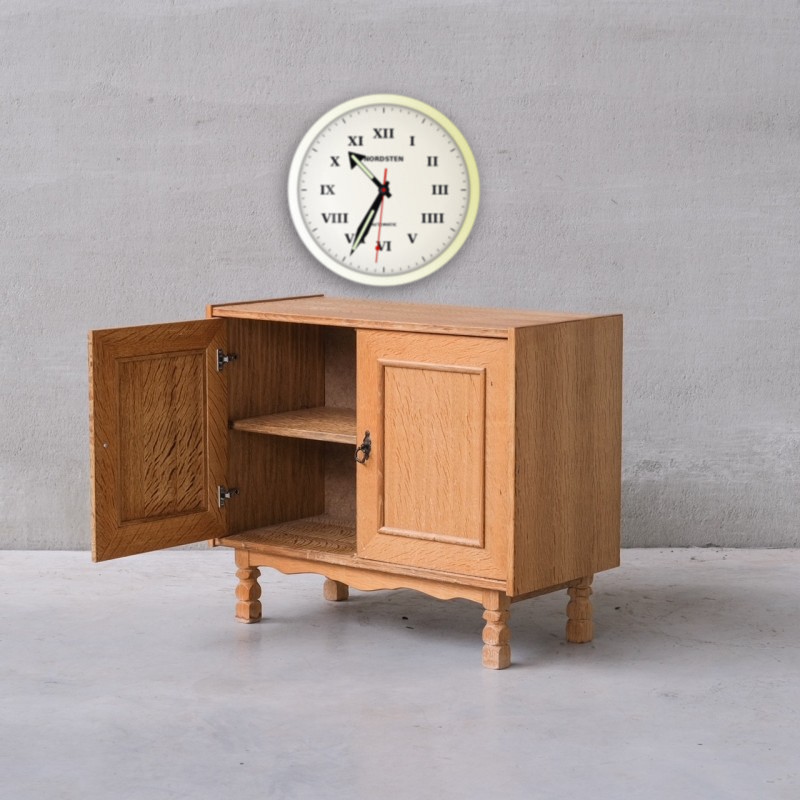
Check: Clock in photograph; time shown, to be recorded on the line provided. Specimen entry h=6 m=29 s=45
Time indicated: h=10 m=34 s=31
